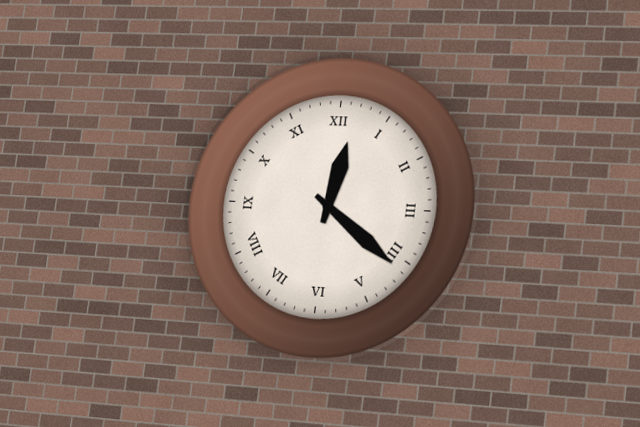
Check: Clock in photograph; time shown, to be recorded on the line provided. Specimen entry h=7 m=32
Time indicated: h=12 m=21
